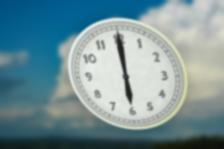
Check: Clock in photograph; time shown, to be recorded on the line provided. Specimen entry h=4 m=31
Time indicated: h=6 m=0
